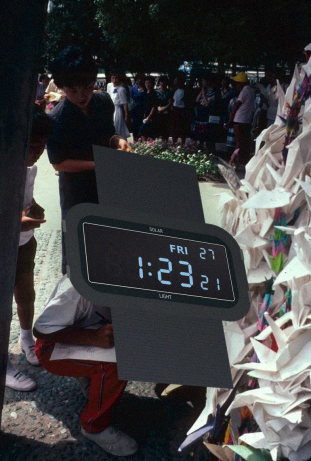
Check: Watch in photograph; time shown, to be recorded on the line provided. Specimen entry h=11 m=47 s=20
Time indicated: h=1 m=23 s=21
